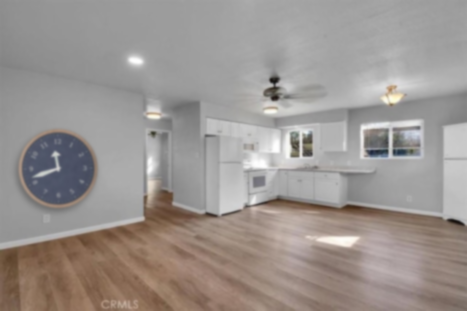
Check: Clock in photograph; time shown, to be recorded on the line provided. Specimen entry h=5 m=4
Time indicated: h=11 m=42
